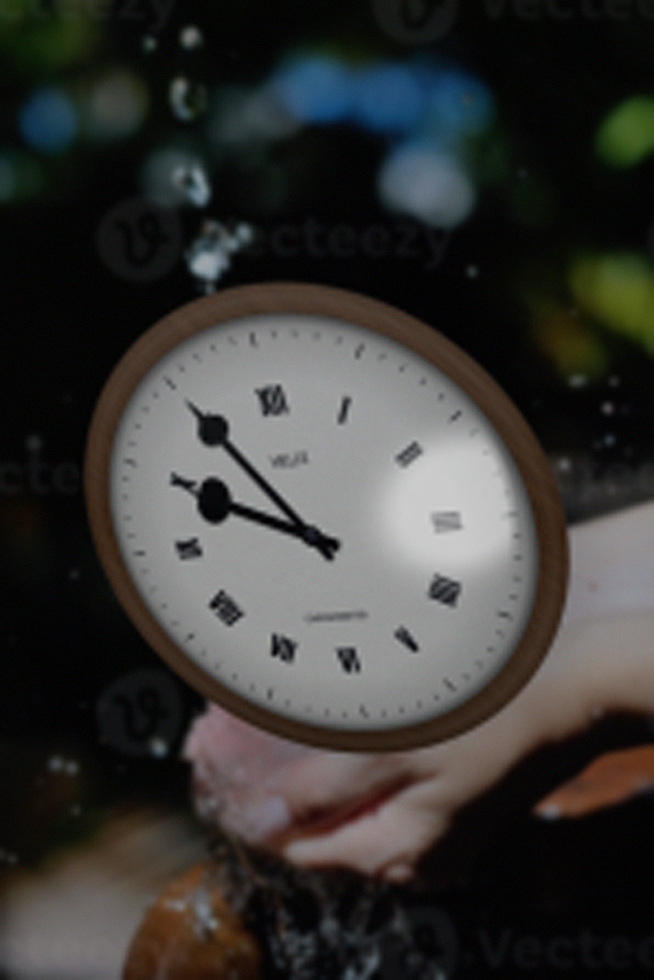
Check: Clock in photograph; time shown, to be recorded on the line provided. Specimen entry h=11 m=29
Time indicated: h=9 m=55
